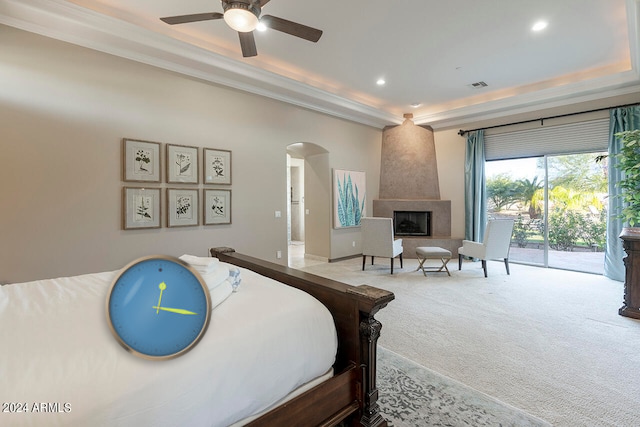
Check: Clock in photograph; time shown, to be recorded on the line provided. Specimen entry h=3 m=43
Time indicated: h=12 m=16
